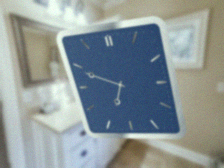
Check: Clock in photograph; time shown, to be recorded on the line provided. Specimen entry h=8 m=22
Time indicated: h=6 m=49
